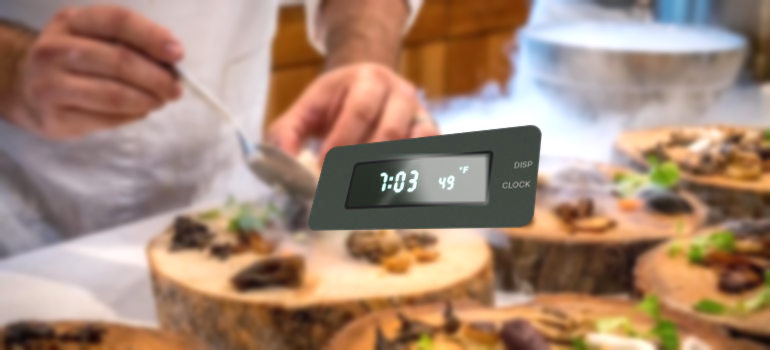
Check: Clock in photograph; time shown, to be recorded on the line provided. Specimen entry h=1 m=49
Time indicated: h=7 m=3
